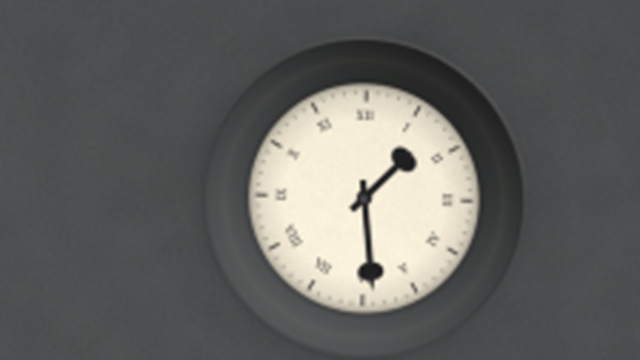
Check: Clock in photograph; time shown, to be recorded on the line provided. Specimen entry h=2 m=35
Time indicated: h=1 m=29
